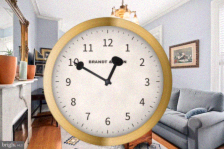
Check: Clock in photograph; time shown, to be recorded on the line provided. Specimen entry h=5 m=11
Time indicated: h=12 m=50
